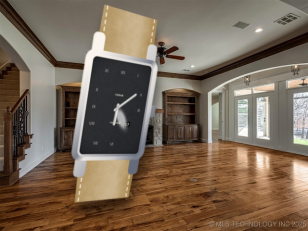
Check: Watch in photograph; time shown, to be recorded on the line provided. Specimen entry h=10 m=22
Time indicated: h=6 m=9
